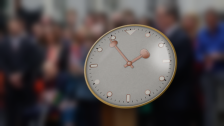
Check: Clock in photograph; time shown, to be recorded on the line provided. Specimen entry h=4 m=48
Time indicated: h=1 m=54
